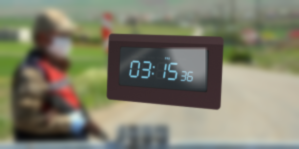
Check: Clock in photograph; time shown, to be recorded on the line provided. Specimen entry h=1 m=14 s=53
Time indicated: h=3 m=15 s=36
